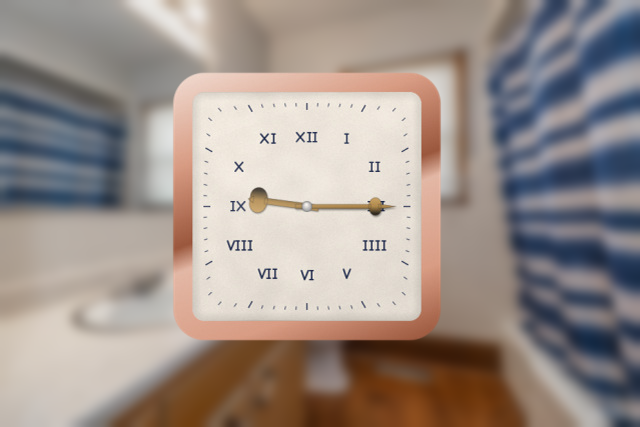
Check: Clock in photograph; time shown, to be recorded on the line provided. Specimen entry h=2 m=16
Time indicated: h=9 m=15
